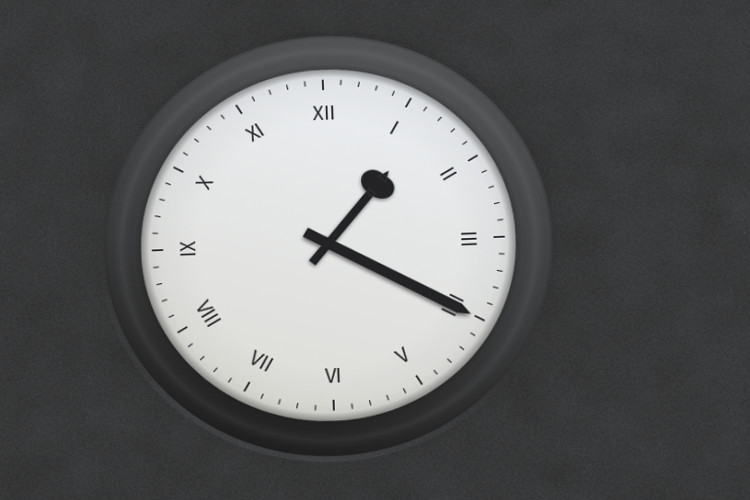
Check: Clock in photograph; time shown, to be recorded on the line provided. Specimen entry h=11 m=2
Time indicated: h=1 m=20
